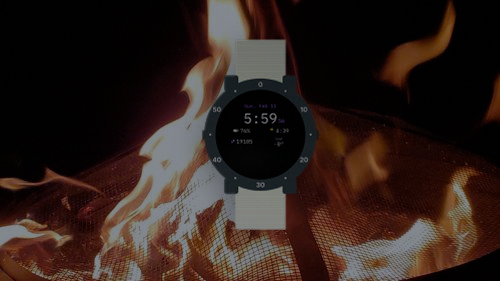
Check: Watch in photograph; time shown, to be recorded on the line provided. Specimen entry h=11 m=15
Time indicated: h=5 m=59
